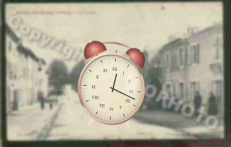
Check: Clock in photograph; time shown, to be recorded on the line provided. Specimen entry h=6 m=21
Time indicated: h=12 m=18
